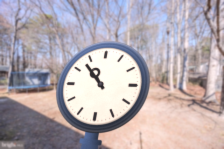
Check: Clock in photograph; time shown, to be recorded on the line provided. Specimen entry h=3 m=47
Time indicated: h=10 m=53
